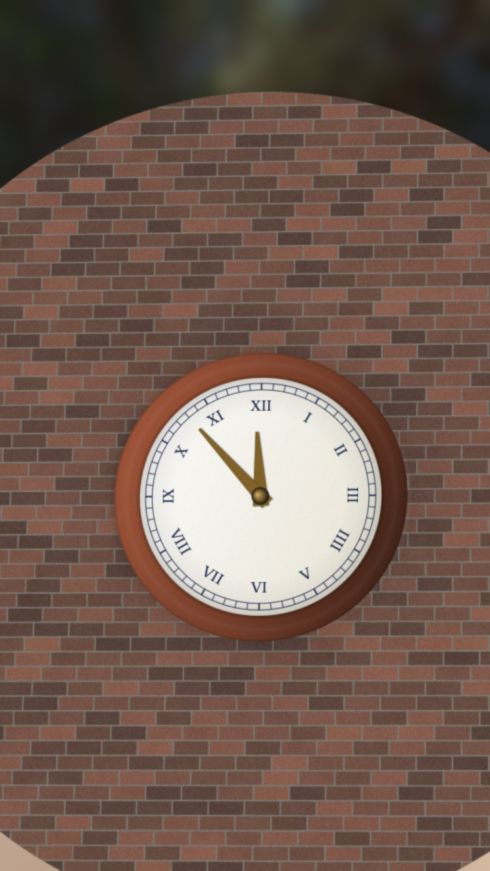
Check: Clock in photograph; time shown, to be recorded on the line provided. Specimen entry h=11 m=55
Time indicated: h=11 m=53
